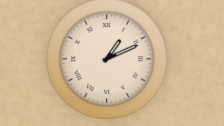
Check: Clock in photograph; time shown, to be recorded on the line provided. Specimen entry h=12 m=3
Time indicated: h=1 m=11
